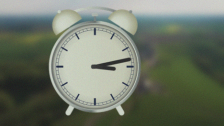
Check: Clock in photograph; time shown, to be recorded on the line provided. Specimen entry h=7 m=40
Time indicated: h=3 m=13
